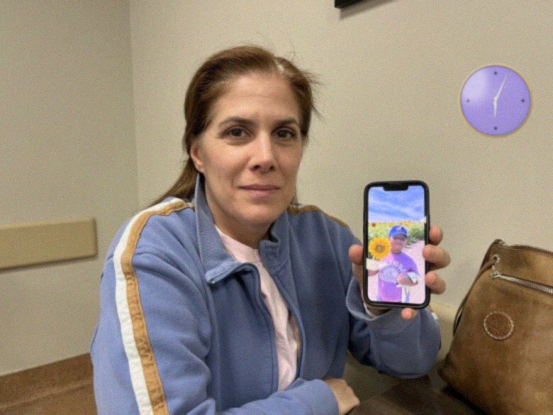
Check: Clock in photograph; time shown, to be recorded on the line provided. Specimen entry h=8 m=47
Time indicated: h=6 m=4
